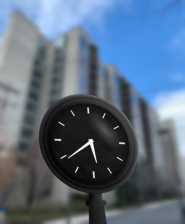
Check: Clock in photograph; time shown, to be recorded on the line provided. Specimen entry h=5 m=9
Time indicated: h=5 m=39
